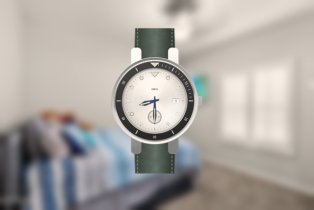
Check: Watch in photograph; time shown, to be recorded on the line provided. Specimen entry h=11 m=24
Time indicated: h=8 m=30
